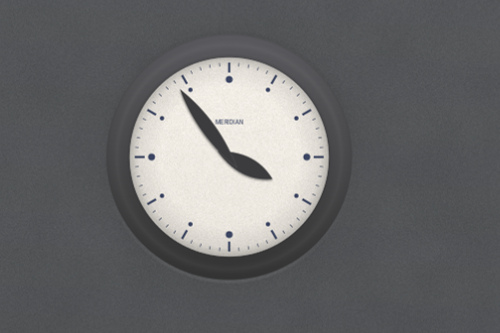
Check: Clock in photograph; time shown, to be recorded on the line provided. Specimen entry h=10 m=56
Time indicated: h=3 m=54
